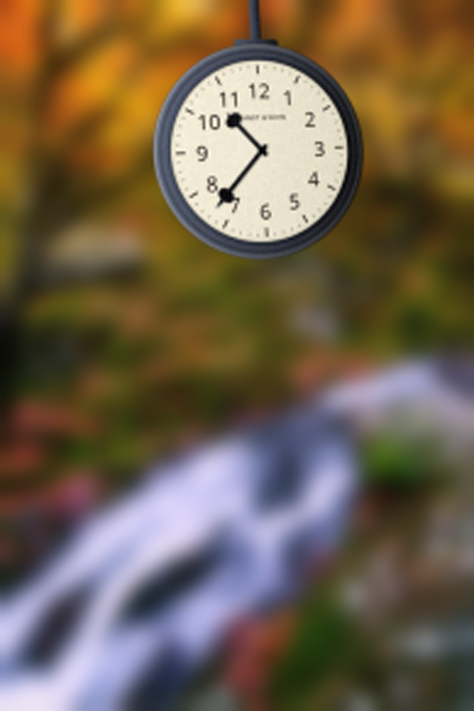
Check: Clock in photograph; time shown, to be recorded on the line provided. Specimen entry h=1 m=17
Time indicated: h=10 m=37
